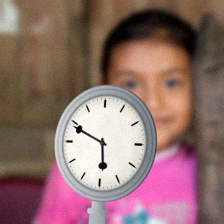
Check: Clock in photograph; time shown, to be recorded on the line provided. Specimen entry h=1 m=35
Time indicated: h=5 m=49
